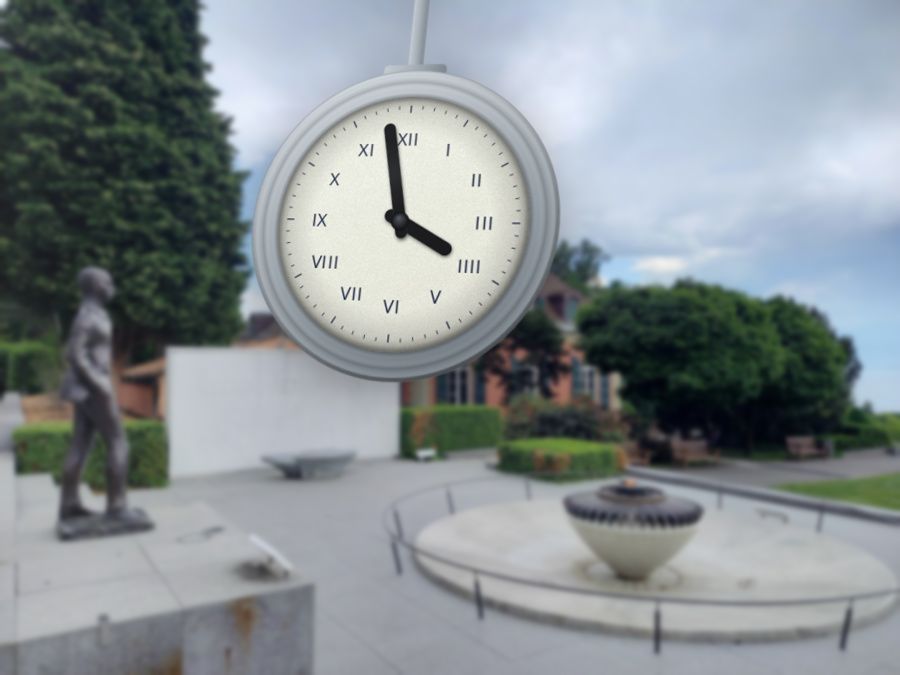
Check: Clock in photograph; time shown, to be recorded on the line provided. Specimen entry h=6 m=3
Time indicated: h=3 m=58
